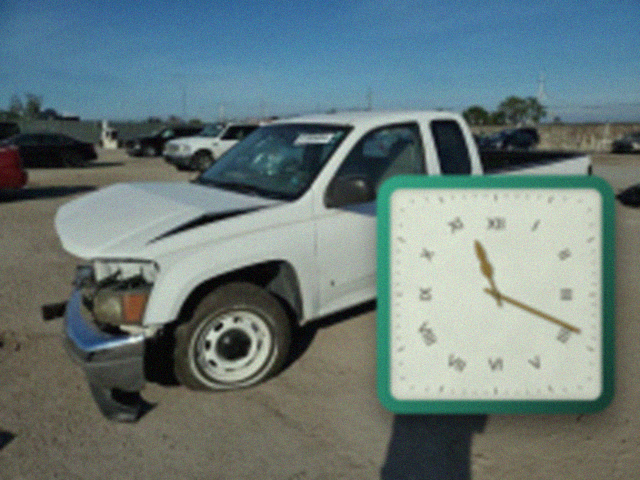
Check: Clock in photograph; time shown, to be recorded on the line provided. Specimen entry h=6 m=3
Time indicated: h=11 m=19
